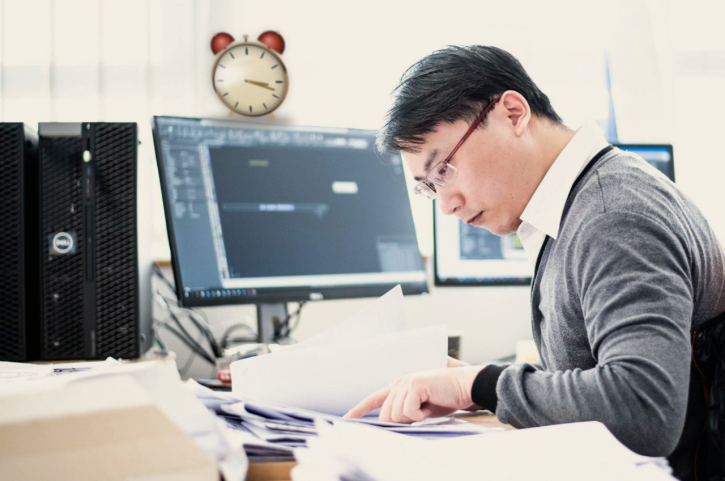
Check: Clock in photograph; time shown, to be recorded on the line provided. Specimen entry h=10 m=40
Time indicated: h=3 m=18
